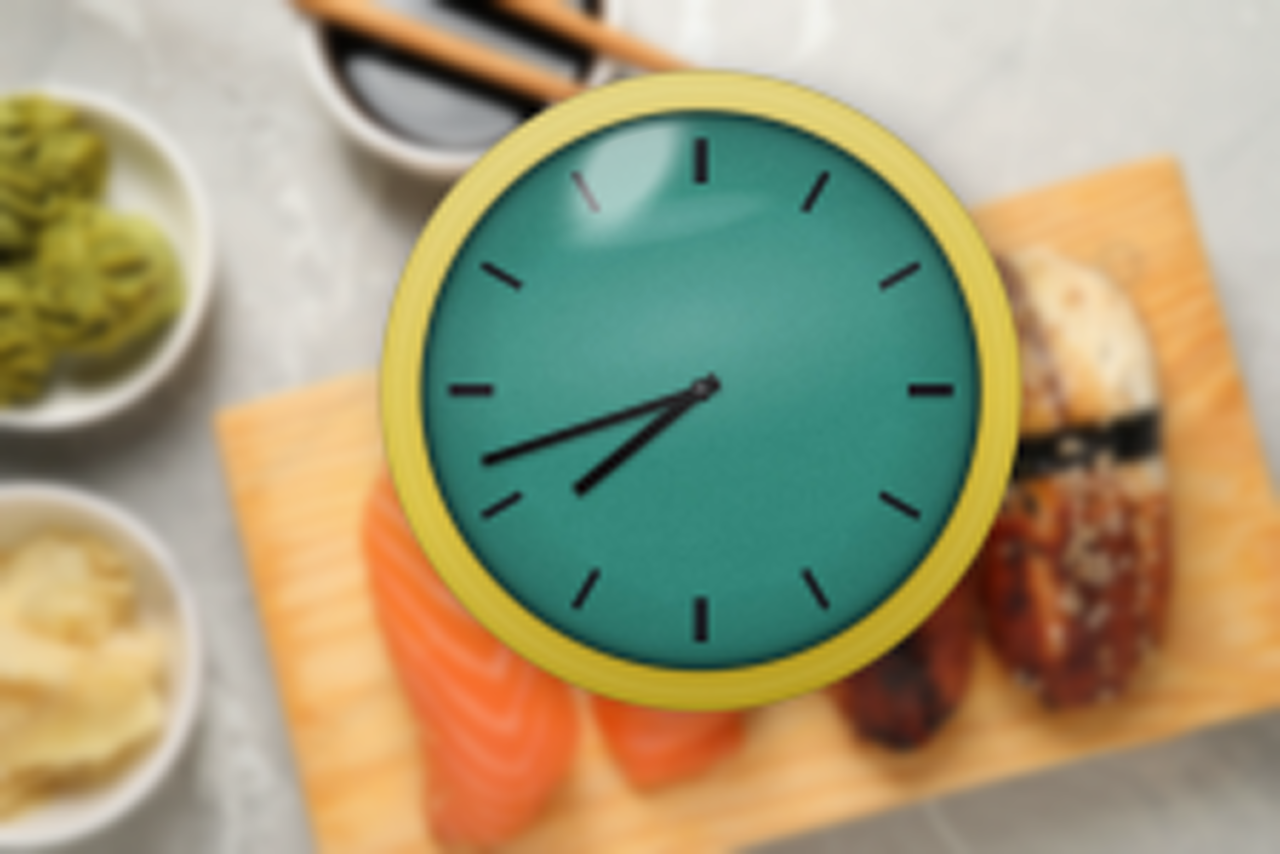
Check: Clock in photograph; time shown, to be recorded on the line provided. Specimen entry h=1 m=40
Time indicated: h=7 m=42
